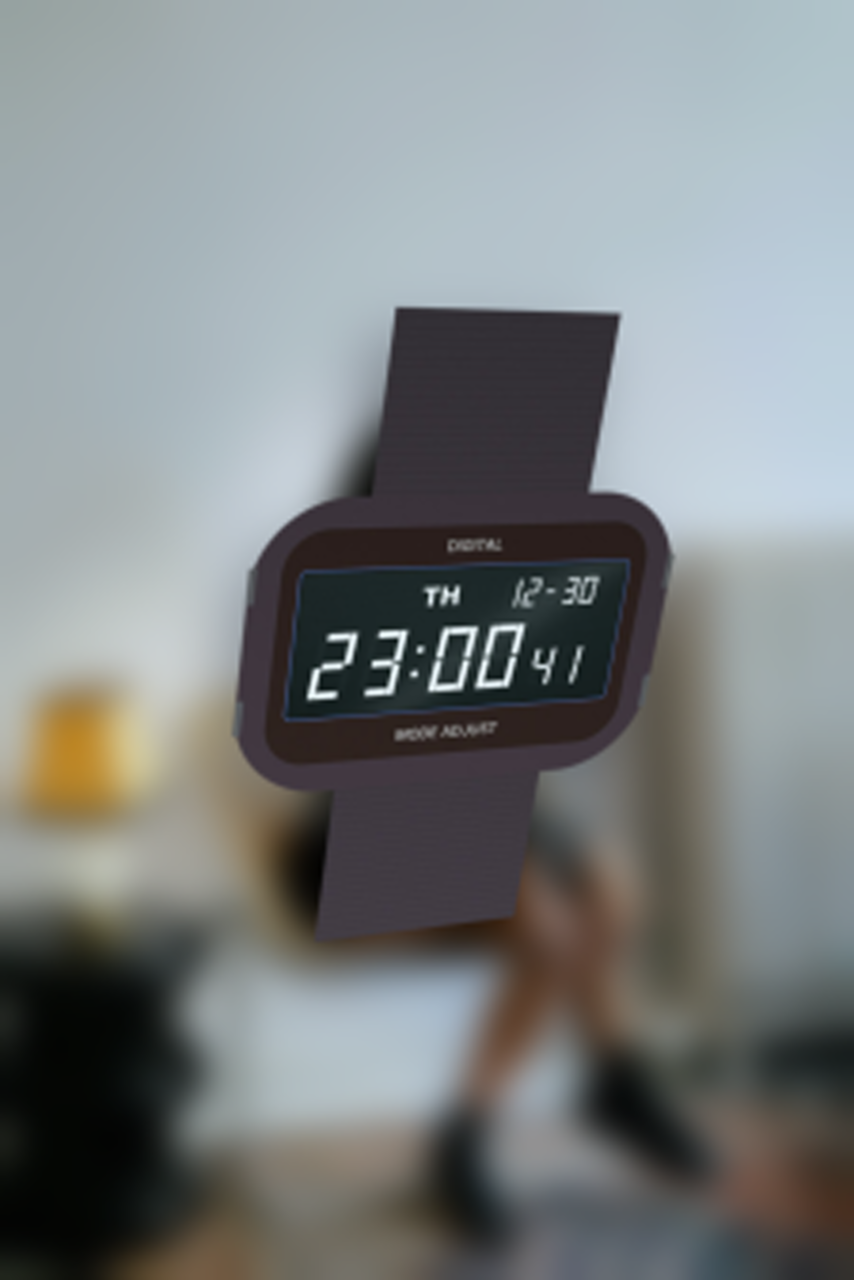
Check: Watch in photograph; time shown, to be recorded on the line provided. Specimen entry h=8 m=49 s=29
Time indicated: h=23 m=0 s=41
